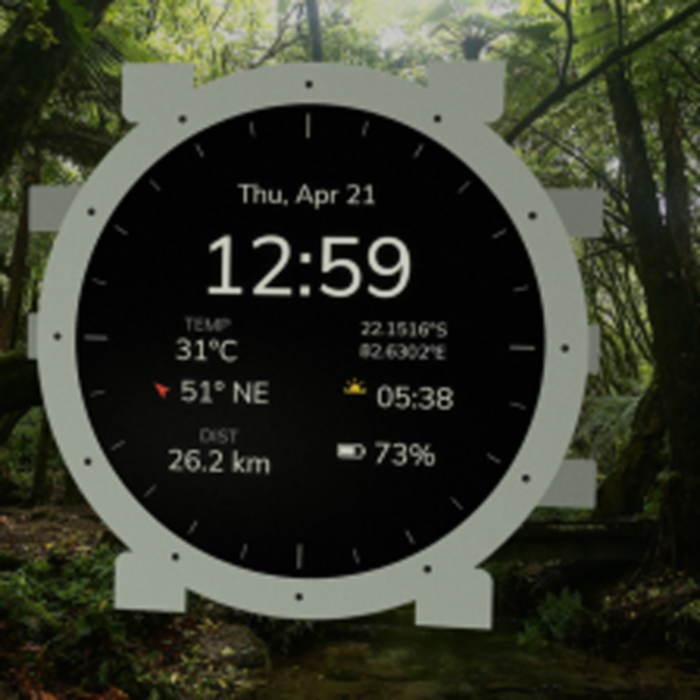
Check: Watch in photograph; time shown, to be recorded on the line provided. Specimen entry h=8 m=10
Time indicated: h=12 m=59
